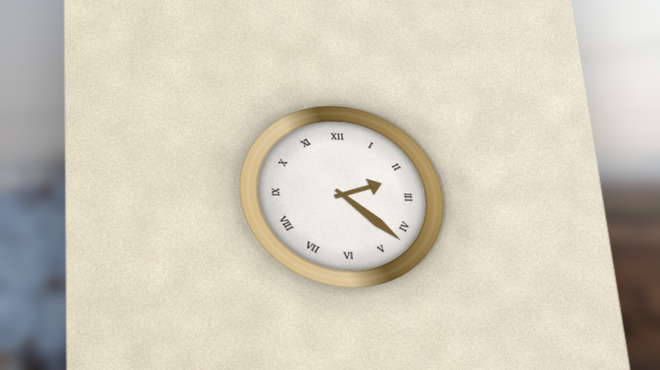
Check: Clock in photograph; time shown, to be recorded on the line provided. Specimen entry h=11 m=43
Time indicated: h=2 m=22
